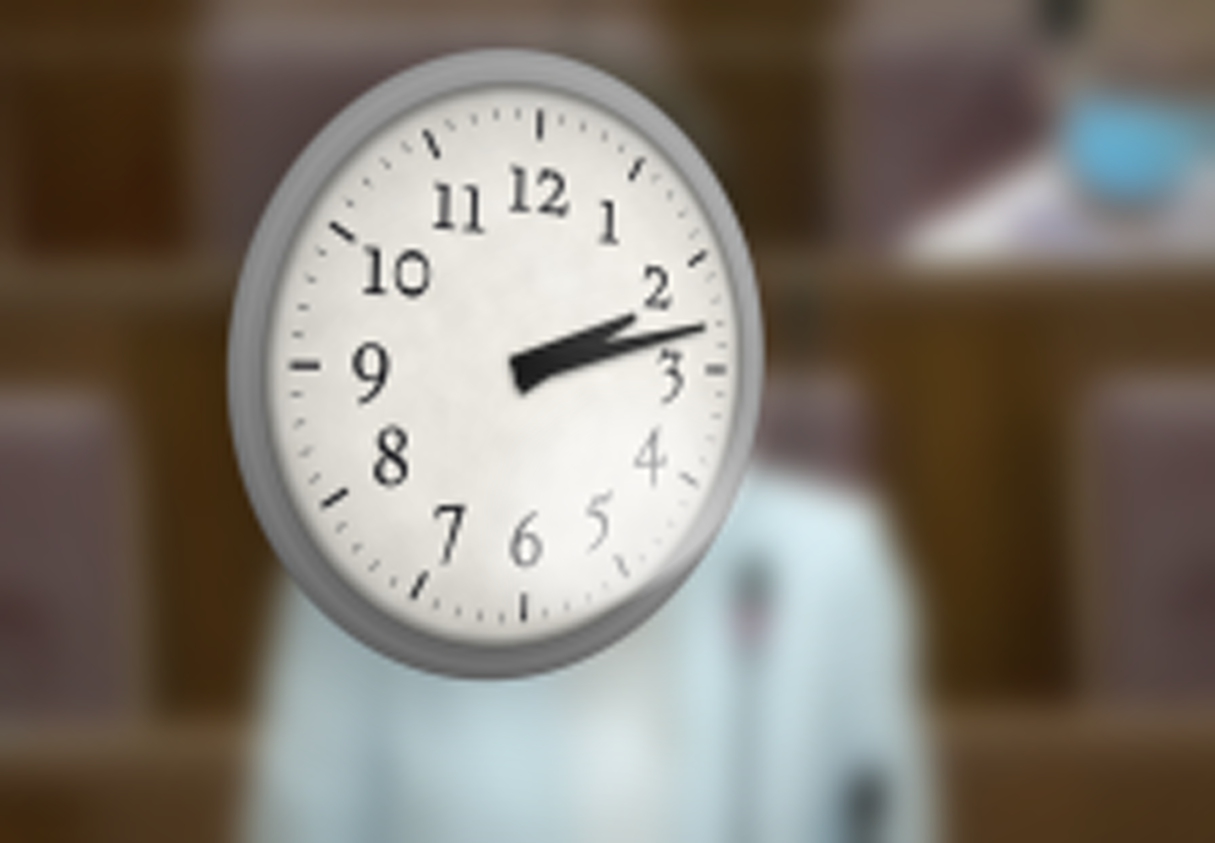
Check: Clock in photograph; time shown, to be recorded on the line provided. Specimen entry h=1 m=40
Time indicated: h=2 m=13
